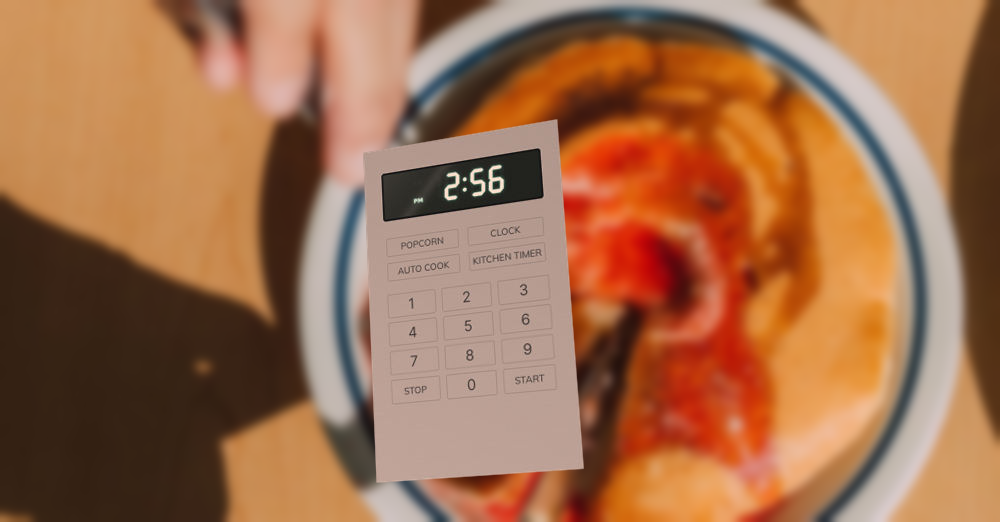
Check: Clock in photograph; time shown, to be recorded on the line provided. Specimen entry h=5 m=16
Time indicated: h=2 m=56
